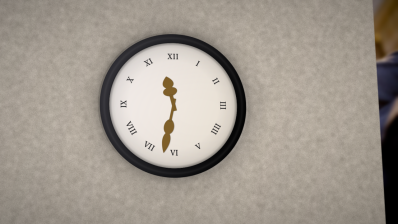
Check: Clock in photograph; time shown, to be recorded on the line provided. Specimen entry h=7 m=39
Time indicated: h=11 m=32
